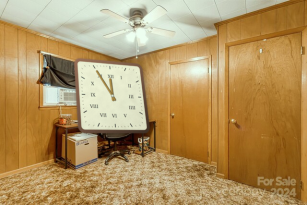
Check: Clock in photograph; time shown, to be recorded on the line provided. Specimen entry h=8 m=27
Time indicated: h=11 m=55
